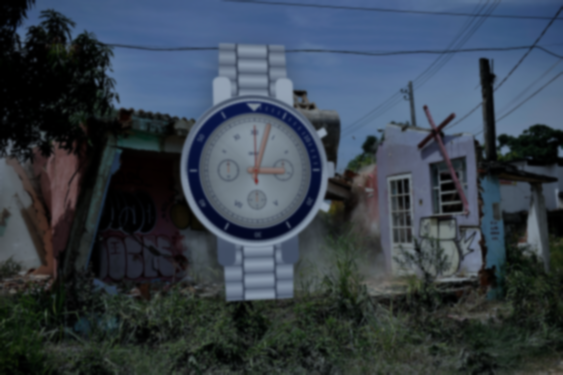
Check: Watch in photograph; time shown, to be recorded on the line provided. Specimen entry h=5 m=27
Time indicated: h=3 m=3
